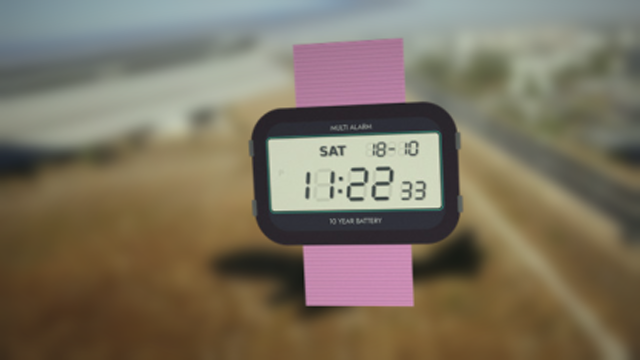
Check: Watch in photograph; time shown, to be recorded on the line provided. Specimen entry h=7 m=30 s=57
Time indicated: h=11 m=22 s=33
